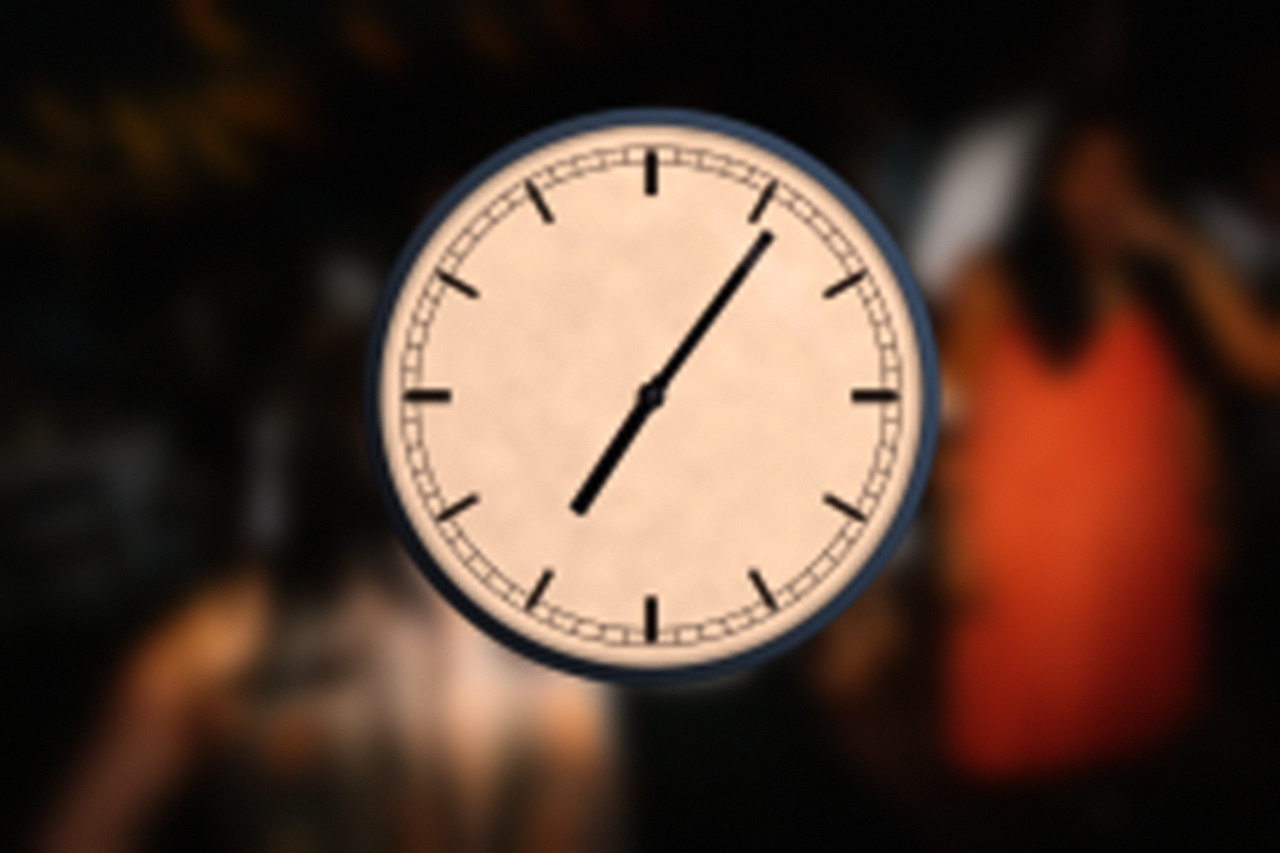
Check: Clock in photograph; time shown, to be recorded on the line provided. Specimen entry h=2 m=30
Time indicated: h=7 m=6
